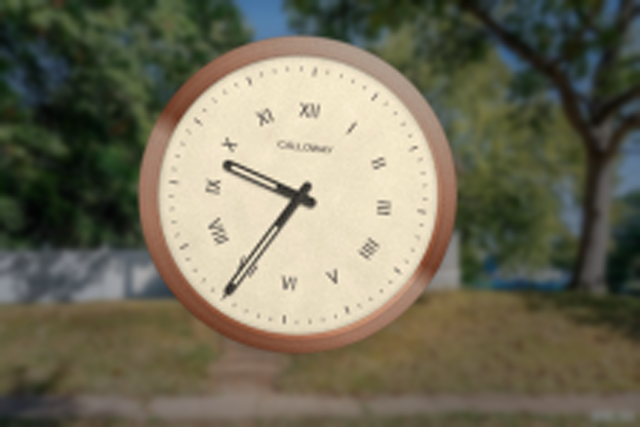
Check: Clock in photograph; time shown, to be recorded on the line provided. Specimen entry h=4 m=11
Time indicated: h=9 m=35
